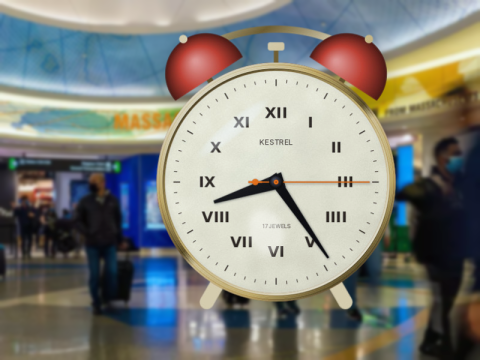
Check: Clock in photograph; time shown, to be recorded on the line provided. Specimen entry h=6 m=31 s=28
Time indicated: h=8 m=24 s=15
